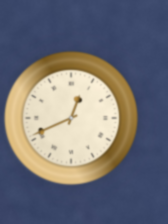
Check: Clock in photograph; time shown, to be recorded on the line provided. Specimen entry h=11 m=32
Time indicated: h=12 m=41
